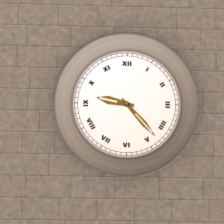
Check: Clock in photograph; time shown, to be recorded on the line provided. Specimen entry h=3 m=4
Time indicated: h=9 m=23
